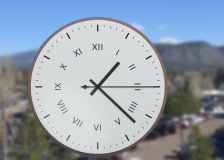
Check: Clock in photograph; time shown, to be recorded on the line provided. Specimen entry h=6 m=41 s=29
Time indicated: h=1 m=22 s=15
